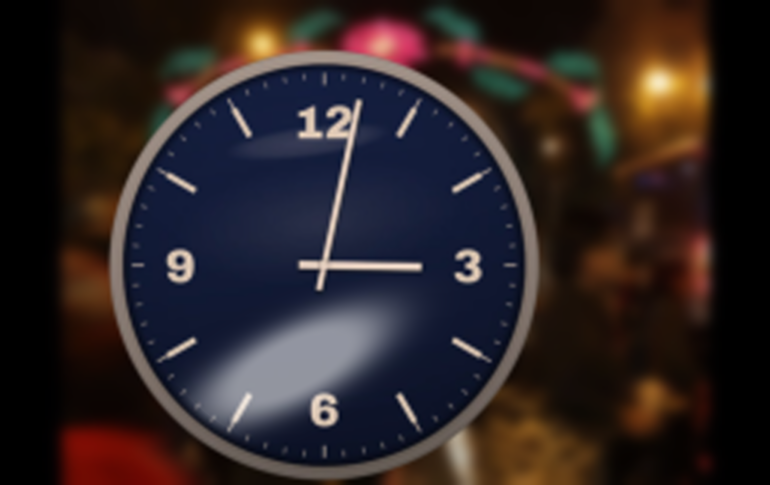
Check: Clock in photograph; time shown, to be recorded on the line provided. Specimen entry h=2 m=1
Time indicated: h=3 m=2
